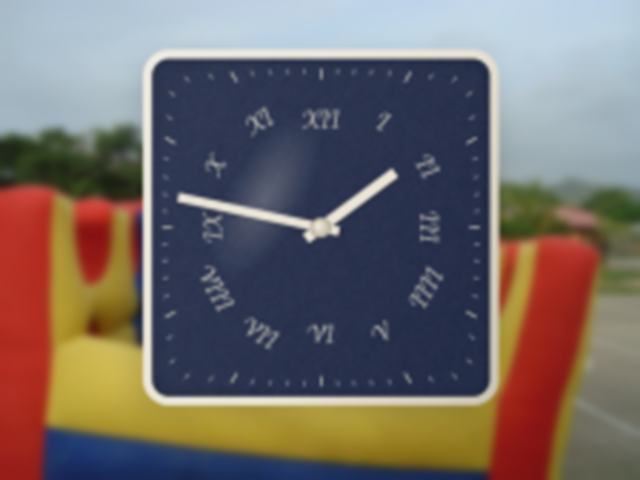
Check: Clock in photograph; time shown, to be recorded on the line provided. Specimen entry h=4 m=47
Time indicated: h=1 m=47
